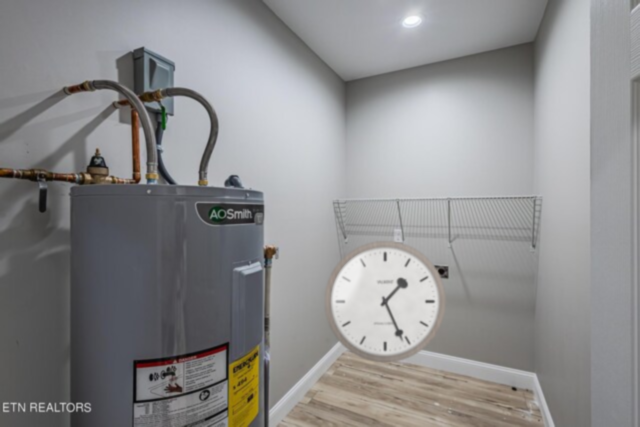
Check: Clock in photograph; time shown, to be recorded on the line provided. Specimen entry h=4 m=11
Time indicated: h=1 m=26
